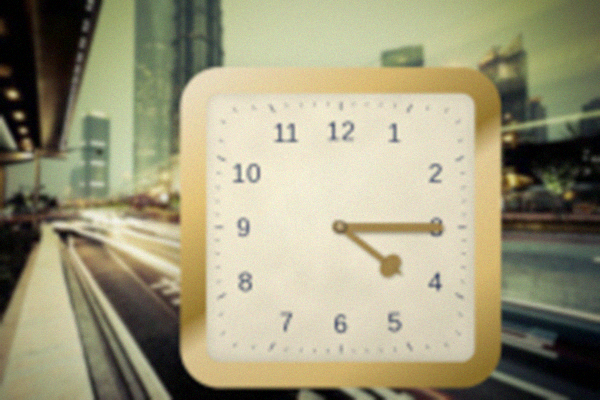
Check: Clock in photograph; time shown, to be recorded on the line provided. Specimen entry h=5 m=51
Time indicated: h=4 m=15
